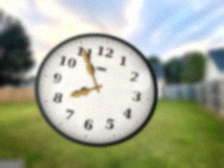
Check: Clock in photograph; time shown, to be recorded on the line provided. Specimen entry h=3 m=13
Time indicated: h=7 m=55
